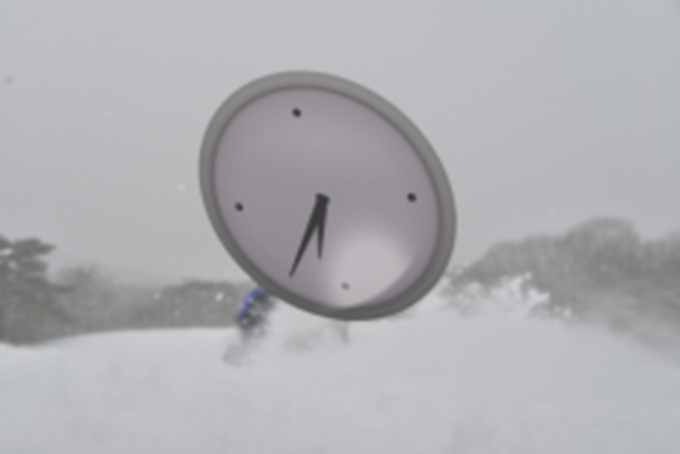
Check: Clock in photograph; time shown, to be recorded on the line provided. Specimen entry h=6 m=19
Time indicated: h=6 m=36
